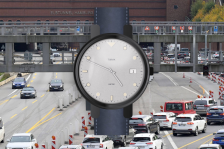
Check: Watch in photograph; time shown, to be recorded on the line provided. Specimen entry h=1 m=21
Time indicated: h=4 m=49
